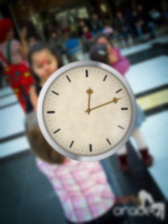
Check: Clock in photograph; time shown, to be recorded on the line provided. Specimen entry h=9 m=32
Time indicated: h=12 m=12
